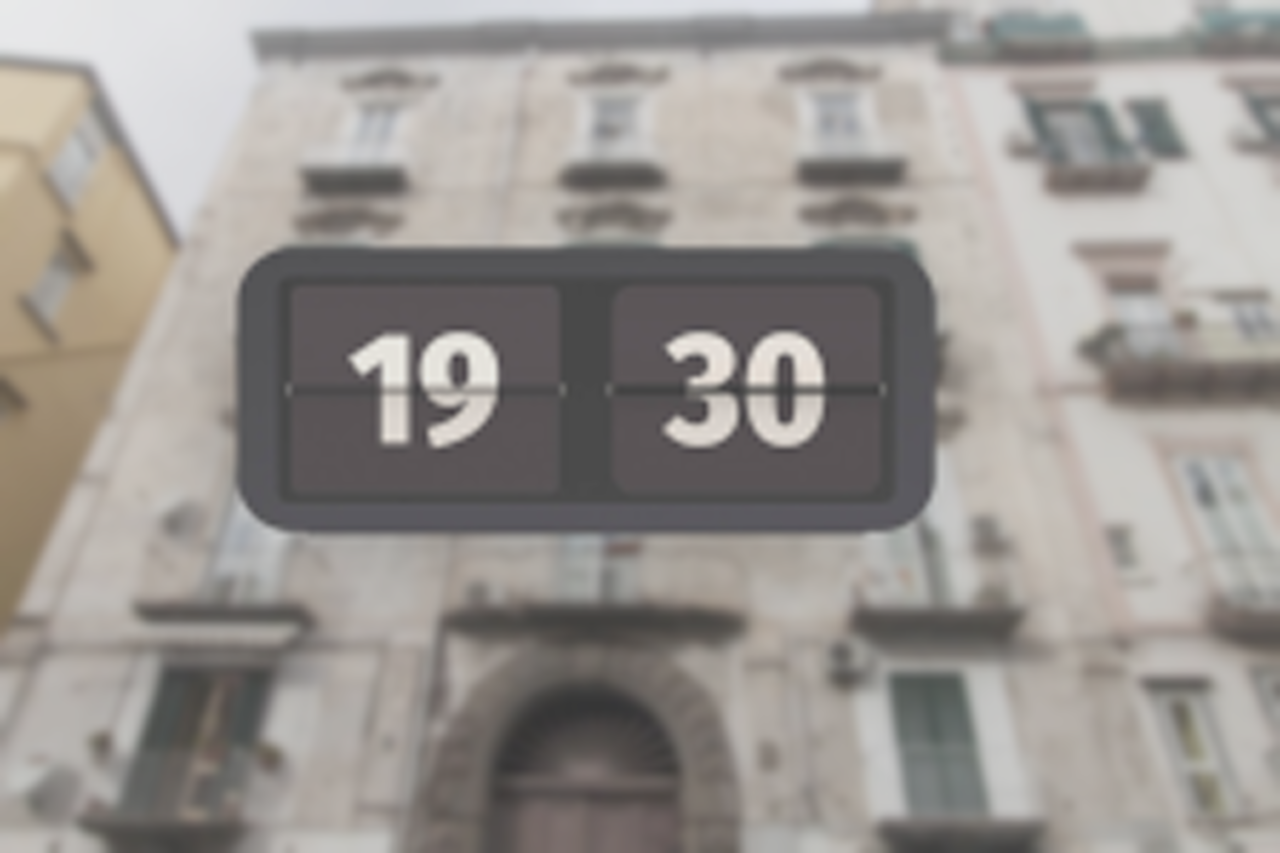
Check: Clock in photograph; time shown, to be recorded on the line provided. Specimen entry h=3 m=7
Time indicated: h=19 m=30
